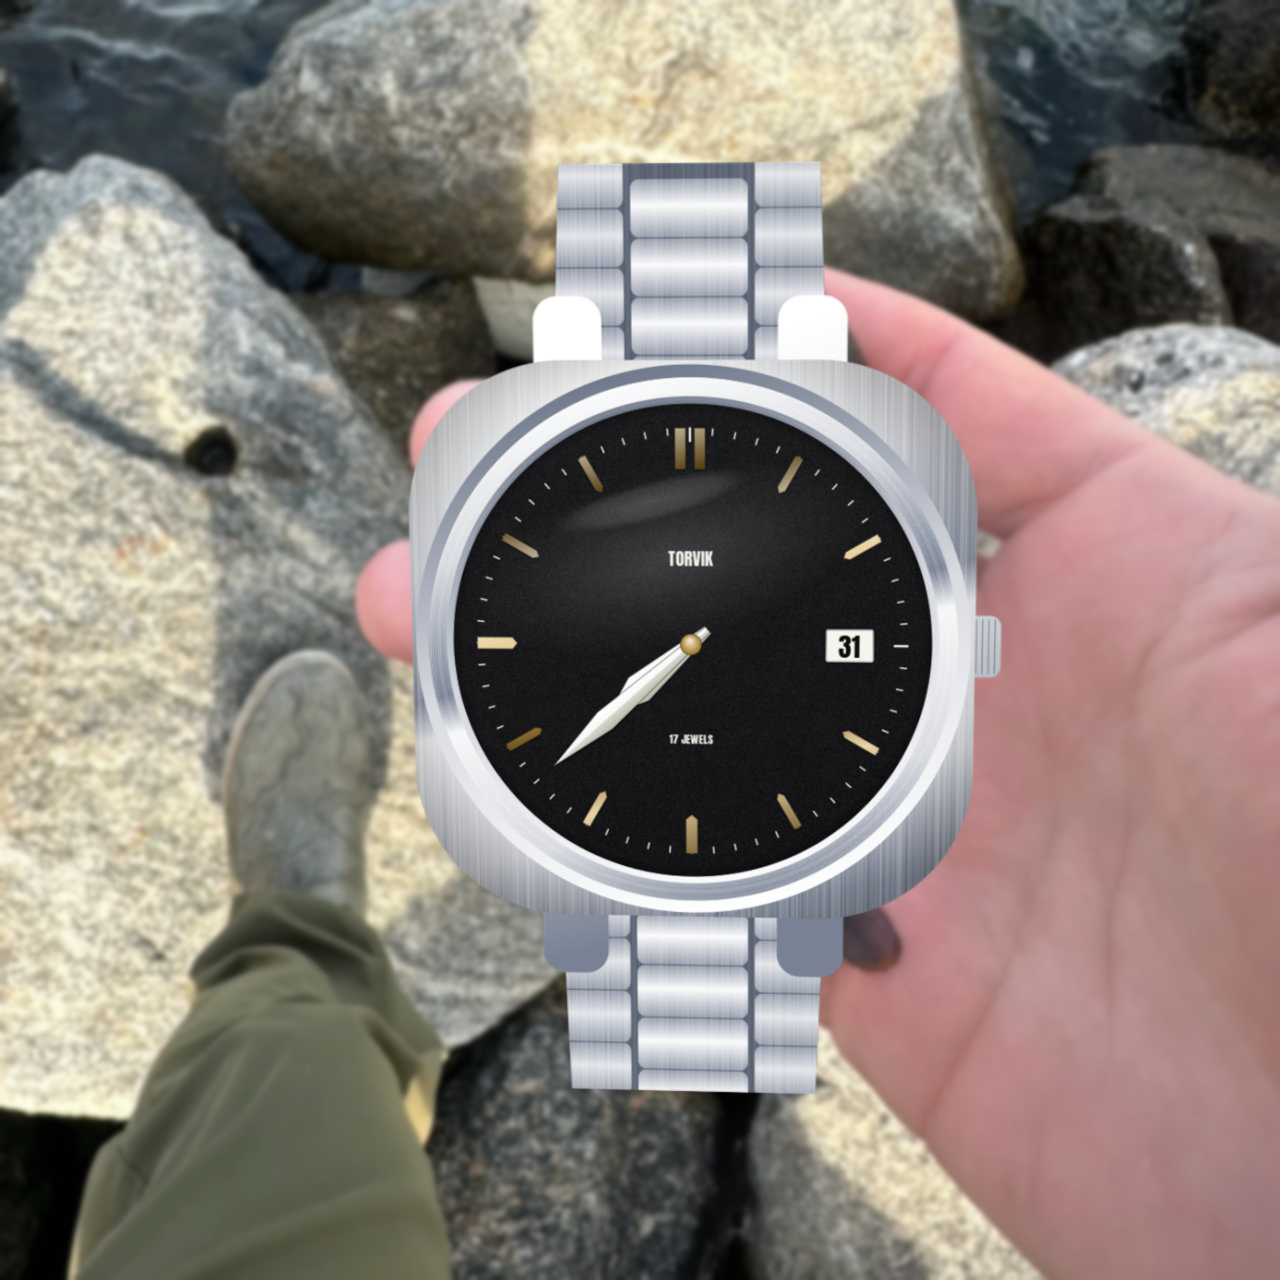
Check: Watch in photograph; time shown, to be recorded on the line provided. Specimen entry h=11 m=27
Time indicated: h=7 m=38
